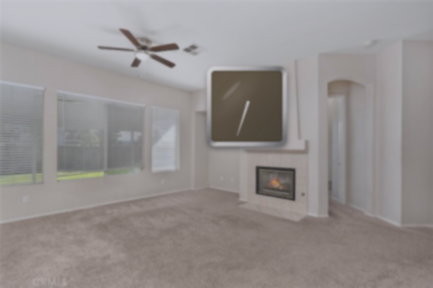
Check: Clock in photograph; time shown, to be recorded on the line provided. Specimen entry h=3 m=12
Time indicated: h=6 m=33
